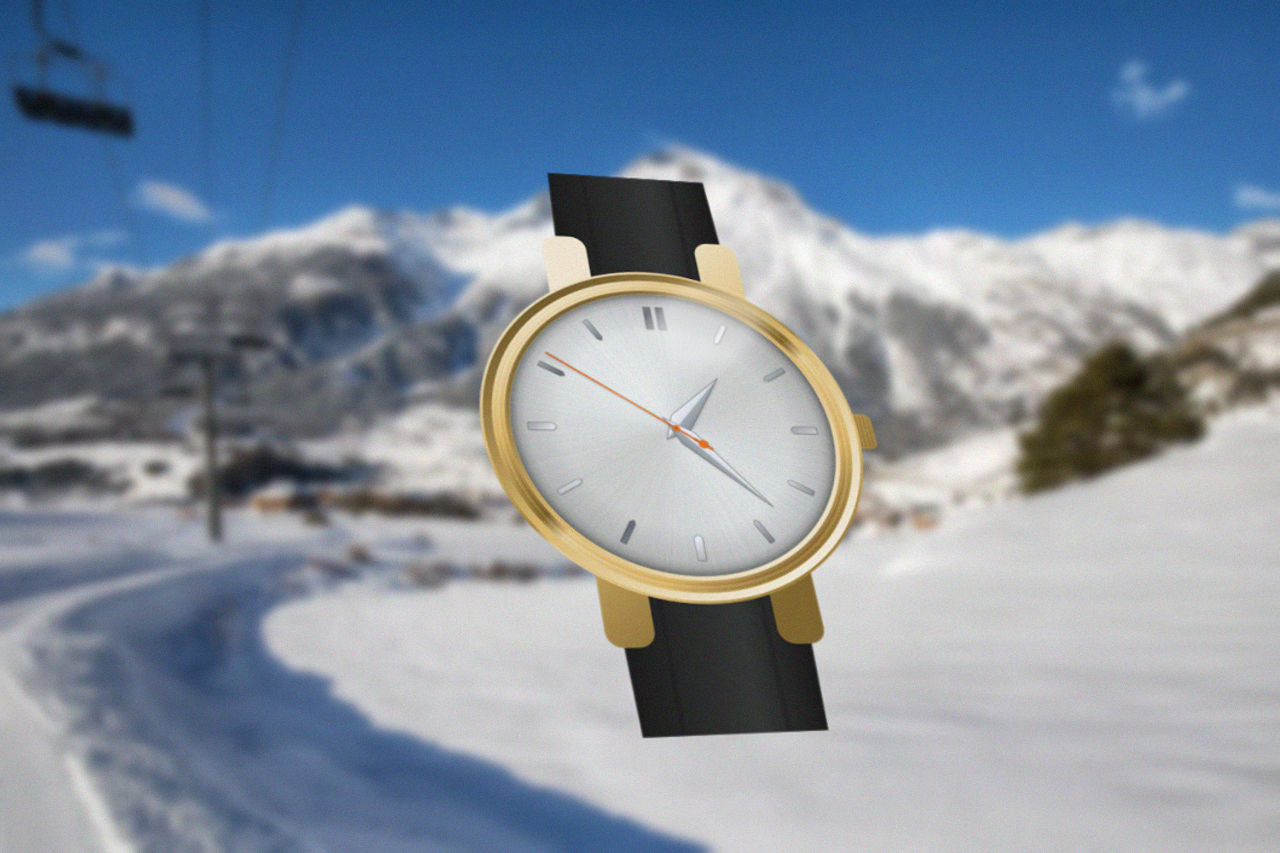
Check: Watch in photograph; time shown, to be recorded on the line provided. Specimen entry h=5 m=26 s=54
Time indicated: h=1 m=22 s=51
